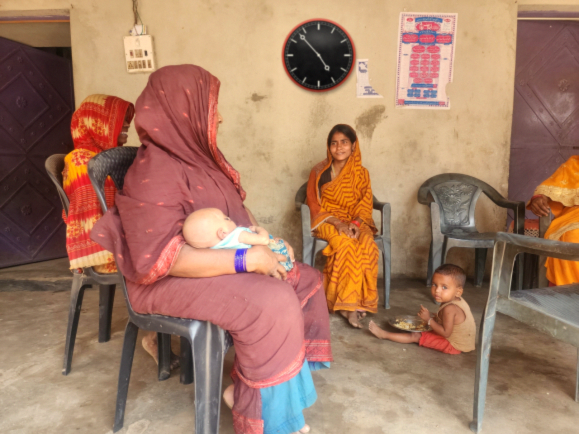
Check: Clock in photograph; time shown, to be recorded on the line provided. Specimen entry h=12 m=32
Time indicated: h=4 m=53
